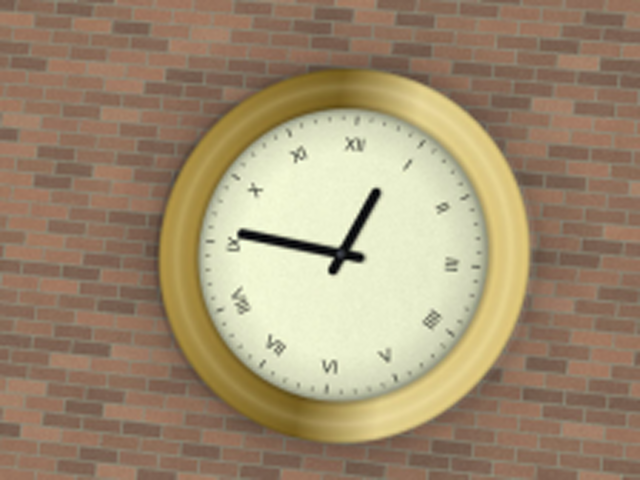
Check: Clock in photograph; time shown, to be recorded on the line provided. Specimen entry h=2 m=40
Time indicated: h=12 m=46
